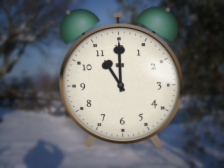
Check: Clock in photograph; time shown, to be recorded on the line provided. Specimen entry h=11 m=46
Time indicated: h=11 m=0
